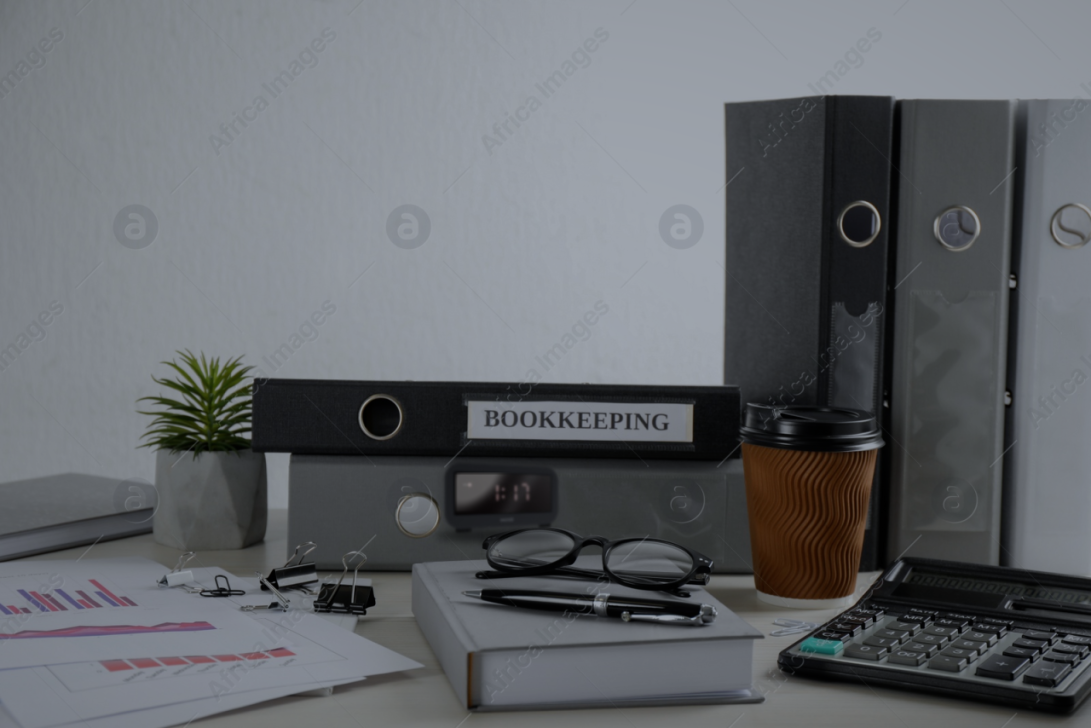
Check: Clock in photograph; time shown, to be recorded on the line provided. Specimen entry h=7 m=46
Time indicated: h=1 m=17
